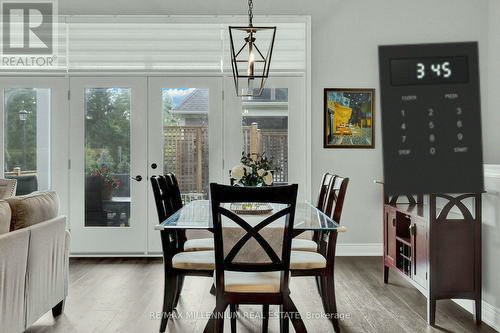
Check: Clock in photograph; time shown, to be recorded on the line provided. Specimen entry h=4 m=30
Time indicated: h=3 m=45
